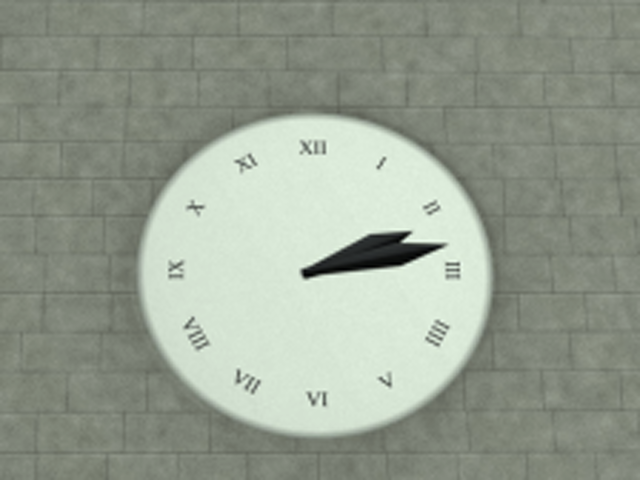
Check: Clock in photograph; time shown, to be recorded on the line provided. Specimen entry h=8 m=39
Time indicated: h=2 m=13
